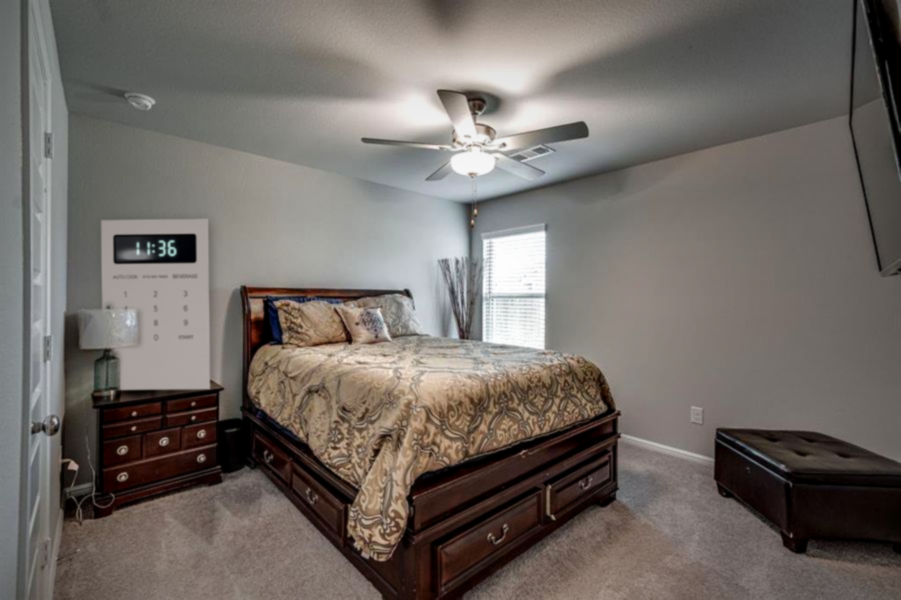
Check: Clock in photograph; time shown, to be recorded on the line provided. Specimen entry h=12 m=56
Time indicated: h=11 m=36
